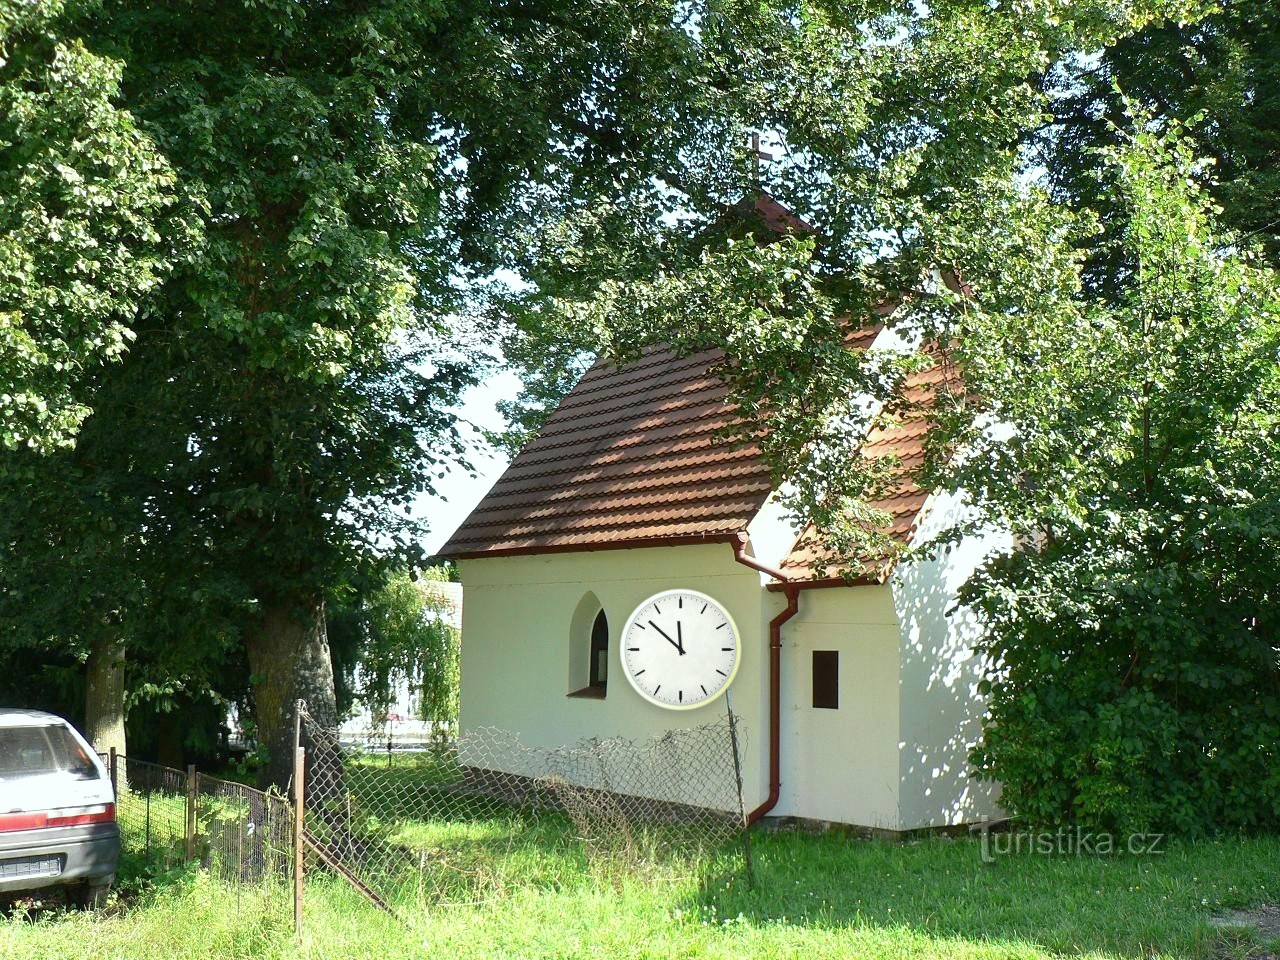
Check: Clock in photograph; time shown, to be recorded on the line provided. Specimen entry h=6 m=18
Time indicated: h=11 m=52
